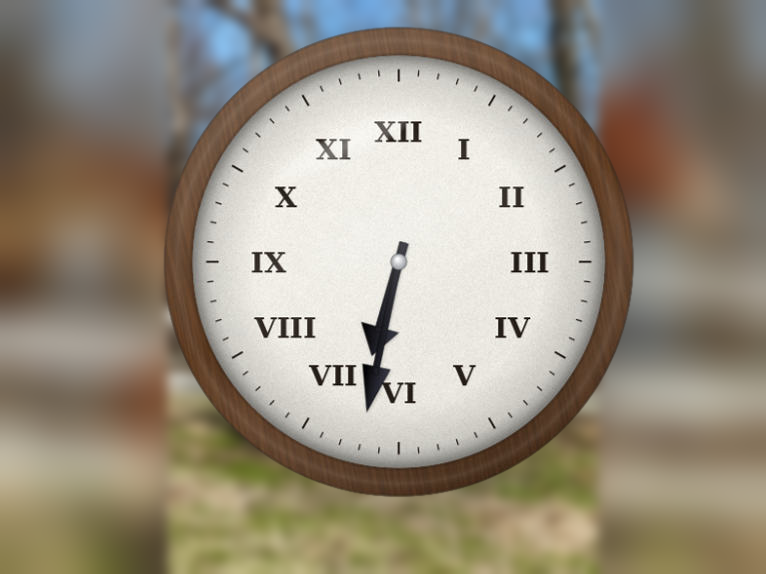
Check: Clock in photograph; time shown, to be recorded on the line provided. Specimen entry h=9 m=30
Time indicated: h=6 m=32
